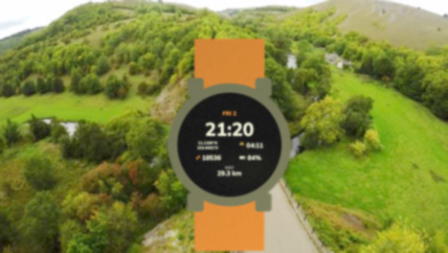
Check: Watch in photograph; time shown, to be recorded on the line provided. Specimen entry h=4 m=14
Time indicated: h=21 m=20
